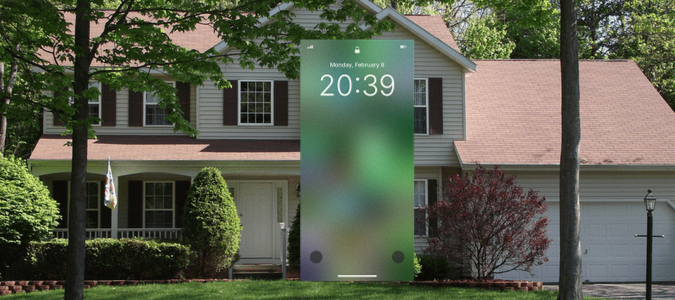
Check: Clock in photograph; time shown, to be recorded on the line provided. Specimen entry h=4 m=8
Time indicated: h=20 m=39
